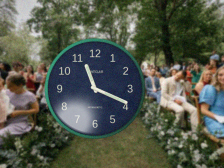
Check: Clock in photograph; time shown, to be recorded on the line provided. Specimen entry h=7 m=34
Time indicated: h=11 m=19
